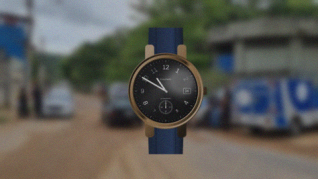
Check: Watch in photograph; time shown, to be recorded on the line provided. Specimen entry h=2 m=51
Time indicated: h=10 m=50
